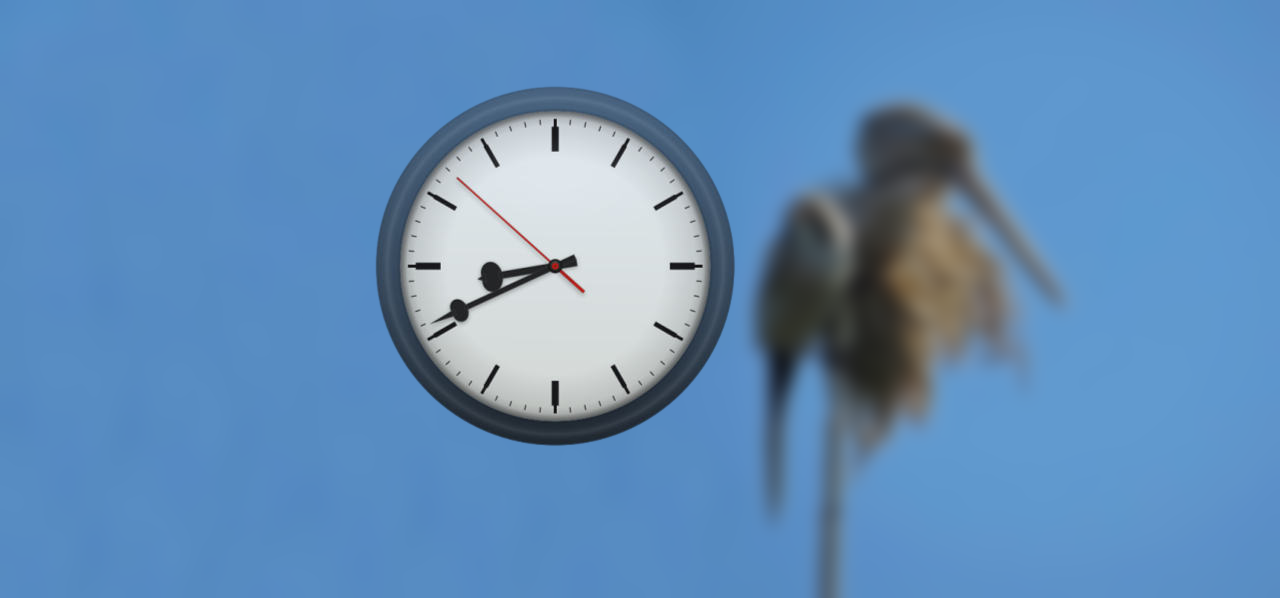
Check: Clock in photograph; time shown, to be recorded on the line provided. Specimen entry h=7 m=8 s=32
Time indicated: h=8 m=40 s=52
